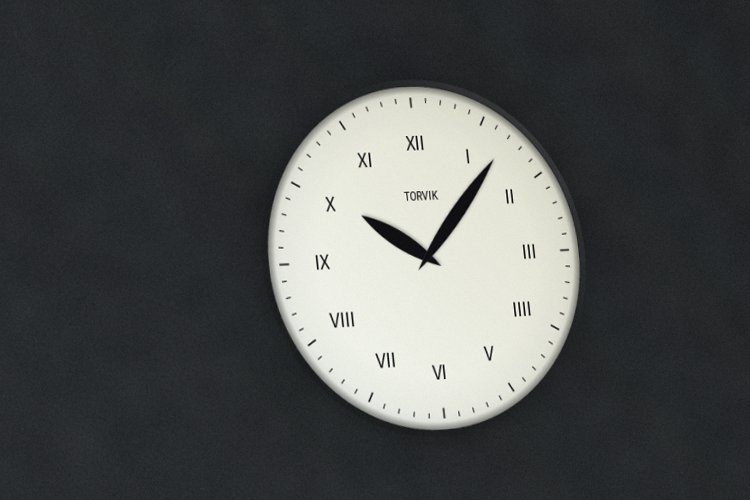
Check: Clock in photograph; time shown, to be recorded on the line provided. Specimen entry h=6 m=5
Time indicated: h=10 m=7
